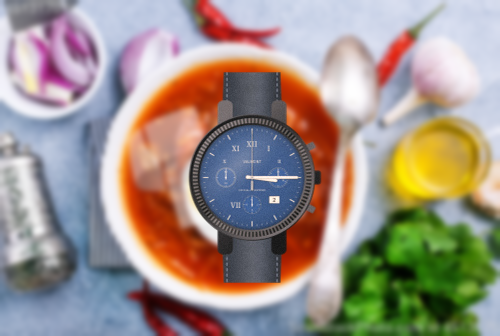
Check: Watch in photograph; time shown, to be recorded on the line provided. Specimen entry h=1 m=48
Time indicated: h=3 m=15
